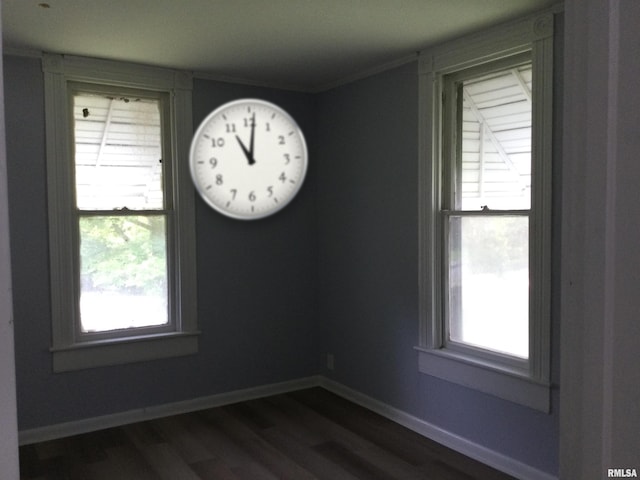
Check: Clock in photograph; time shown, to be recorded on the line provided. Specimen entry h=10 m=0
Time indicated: h=11 m=1
